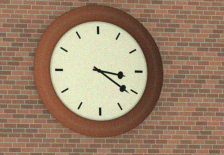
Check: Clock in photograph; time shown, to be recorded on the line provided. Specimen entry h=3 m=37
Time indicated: h=3 m=21
